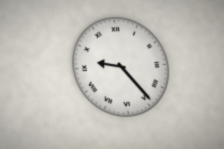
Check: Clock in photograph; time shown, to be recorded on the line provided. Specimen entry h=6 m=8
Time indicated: h=9 m=24
